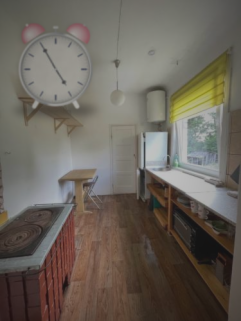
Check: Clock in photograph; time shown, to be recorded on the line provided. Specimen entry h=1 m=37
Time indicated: h=4 m=55
